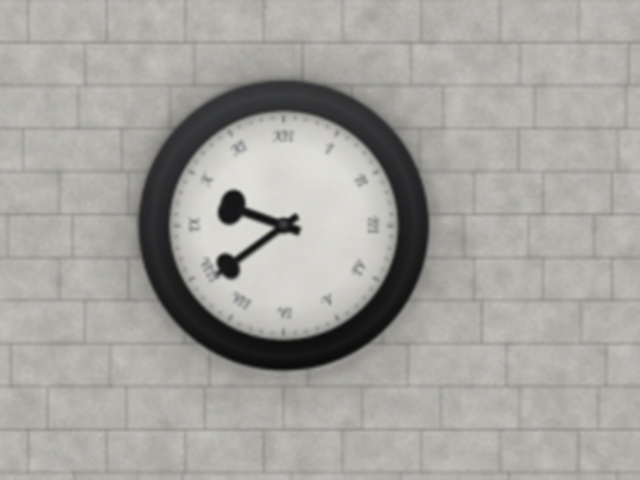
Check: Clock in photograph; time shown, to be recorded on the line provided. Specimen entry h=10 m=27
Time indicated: h=9 m=39
